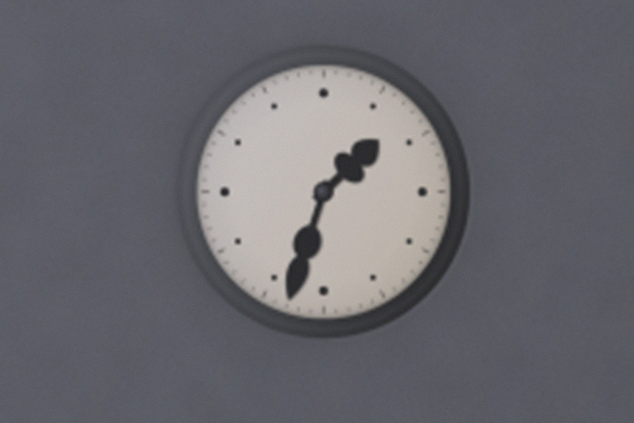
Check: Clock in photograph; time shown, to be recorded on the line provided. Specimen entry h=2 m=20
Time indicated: h=1 m=33
